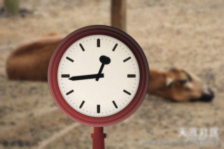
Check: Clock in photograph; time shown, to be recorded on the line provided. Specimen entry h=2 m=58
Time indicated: h=12 m=44
